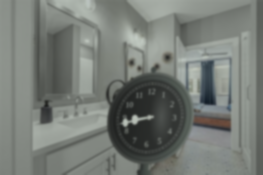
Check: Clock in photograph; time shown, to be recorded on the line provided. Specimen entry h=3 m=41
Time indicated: h=8 m=43
